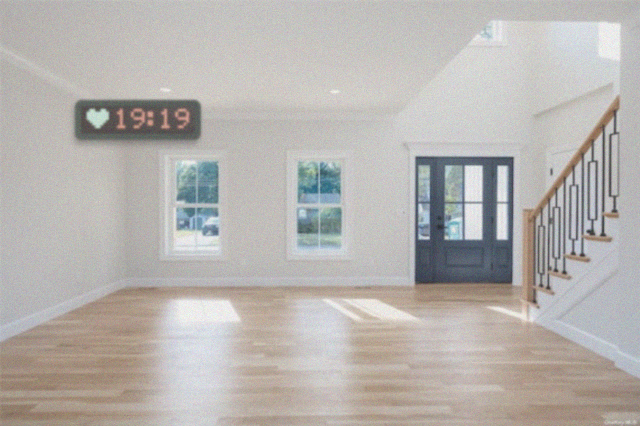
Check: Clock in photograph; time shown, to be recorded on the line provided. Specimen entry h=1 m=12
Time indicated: h=19 m=19
